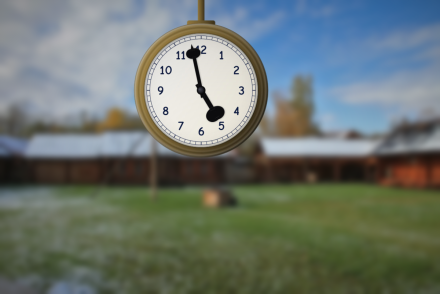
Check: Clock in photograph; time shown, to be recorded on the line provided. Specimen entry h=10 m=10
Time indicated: h=4 m=58
